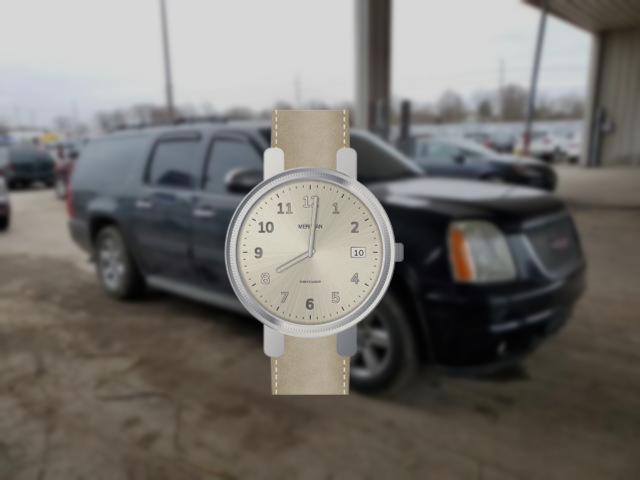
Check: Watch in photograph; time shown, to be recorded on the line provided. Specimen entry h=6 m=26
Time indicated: h=8 m=1
